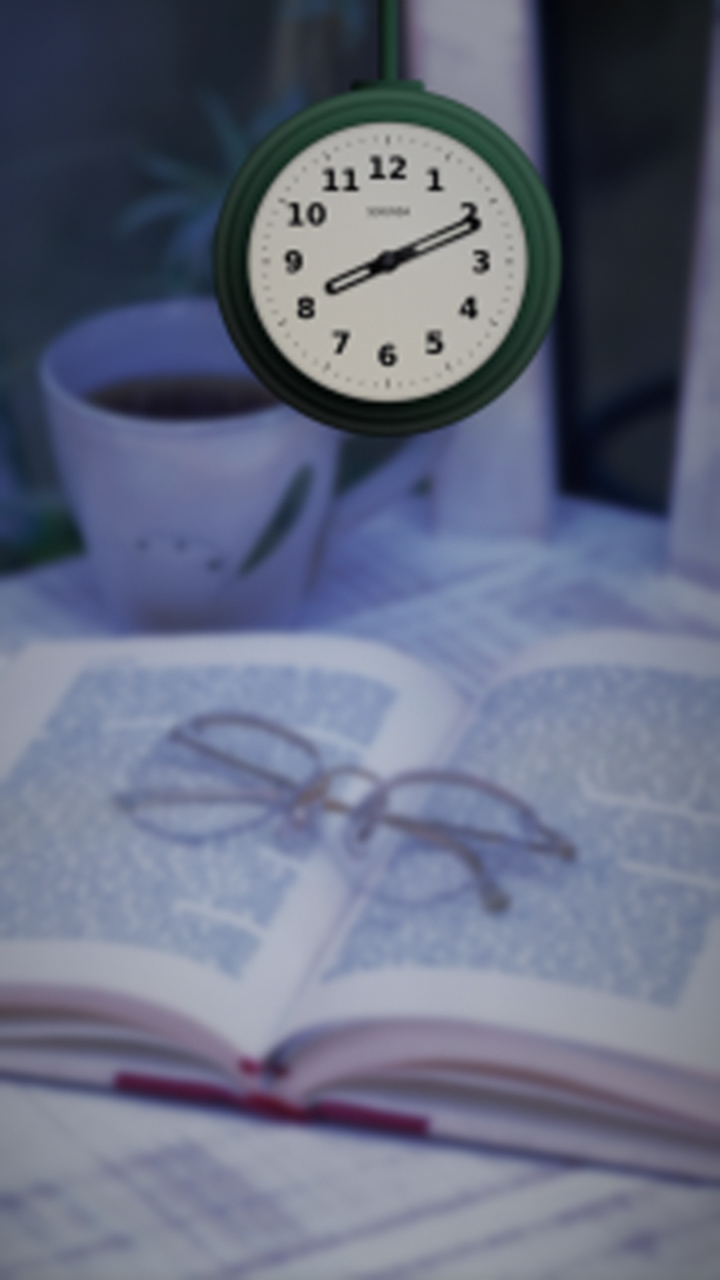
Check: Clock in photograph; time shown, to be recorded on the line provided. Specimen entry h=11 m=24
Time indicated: h=8 m=11
